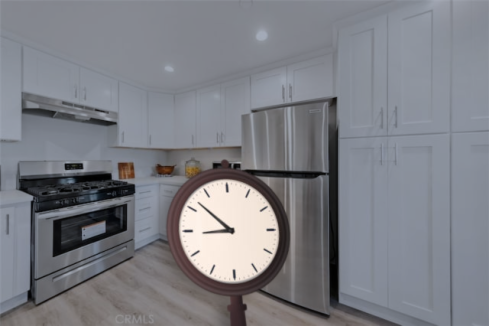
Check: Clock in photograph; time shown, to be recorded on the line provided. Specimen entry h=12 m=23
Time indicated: h=8 m=52
